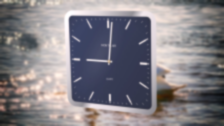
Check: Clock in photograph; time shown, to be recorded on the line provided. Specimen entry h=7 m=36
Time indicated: h=9 m=1
